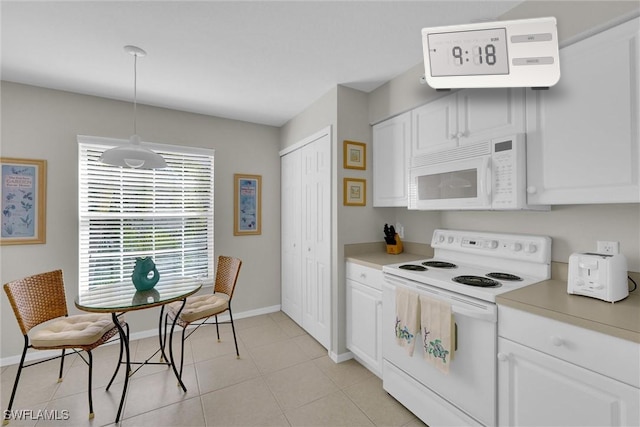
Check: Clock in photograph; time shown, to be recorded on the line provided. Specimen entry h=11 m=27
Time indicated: h=9 m=18
